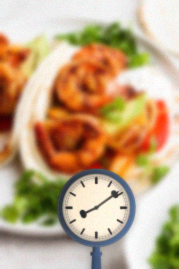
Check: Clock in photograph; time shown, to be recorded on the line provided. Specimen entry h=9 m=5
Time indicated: h=8 m=9
